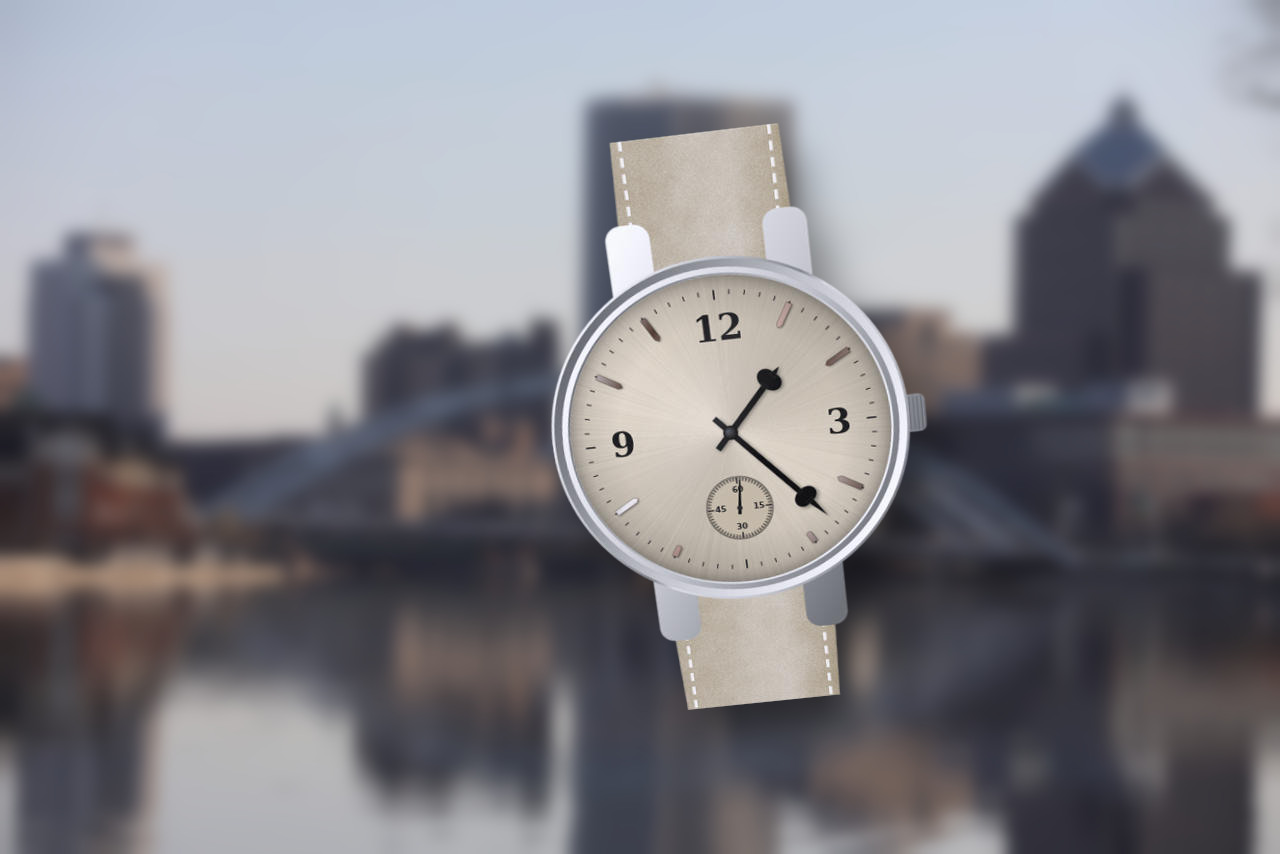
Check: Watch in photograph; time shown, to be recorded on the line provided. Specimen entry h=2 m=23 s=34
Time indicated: h=1 m=23 s=1
